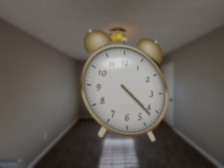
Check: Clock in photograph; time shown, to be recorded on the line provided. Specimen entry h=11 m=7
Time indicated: h=4 m=22
